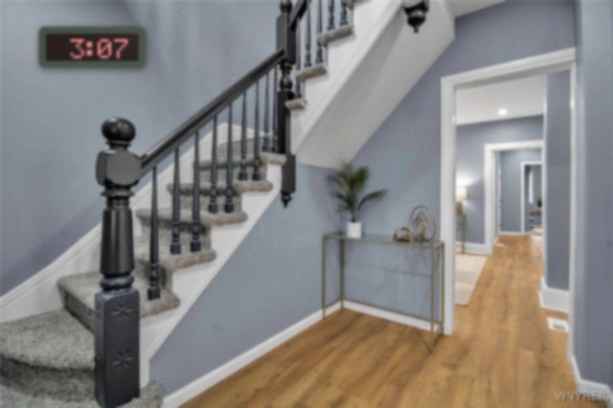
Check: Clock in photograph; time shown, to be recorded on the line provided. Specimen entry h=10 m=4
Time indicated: h=3 m=7
